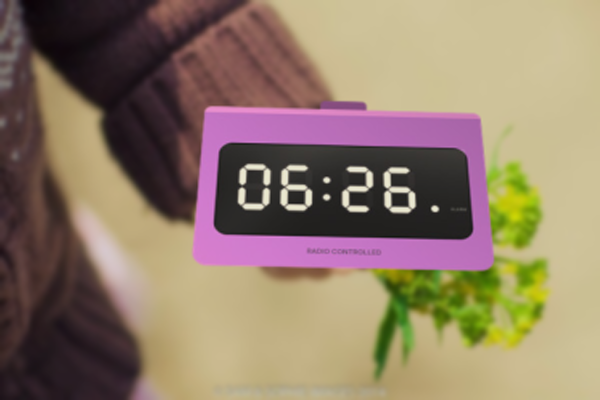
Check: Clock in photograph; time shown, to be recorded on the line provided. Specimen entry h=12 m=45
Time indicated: h=6 m=26
